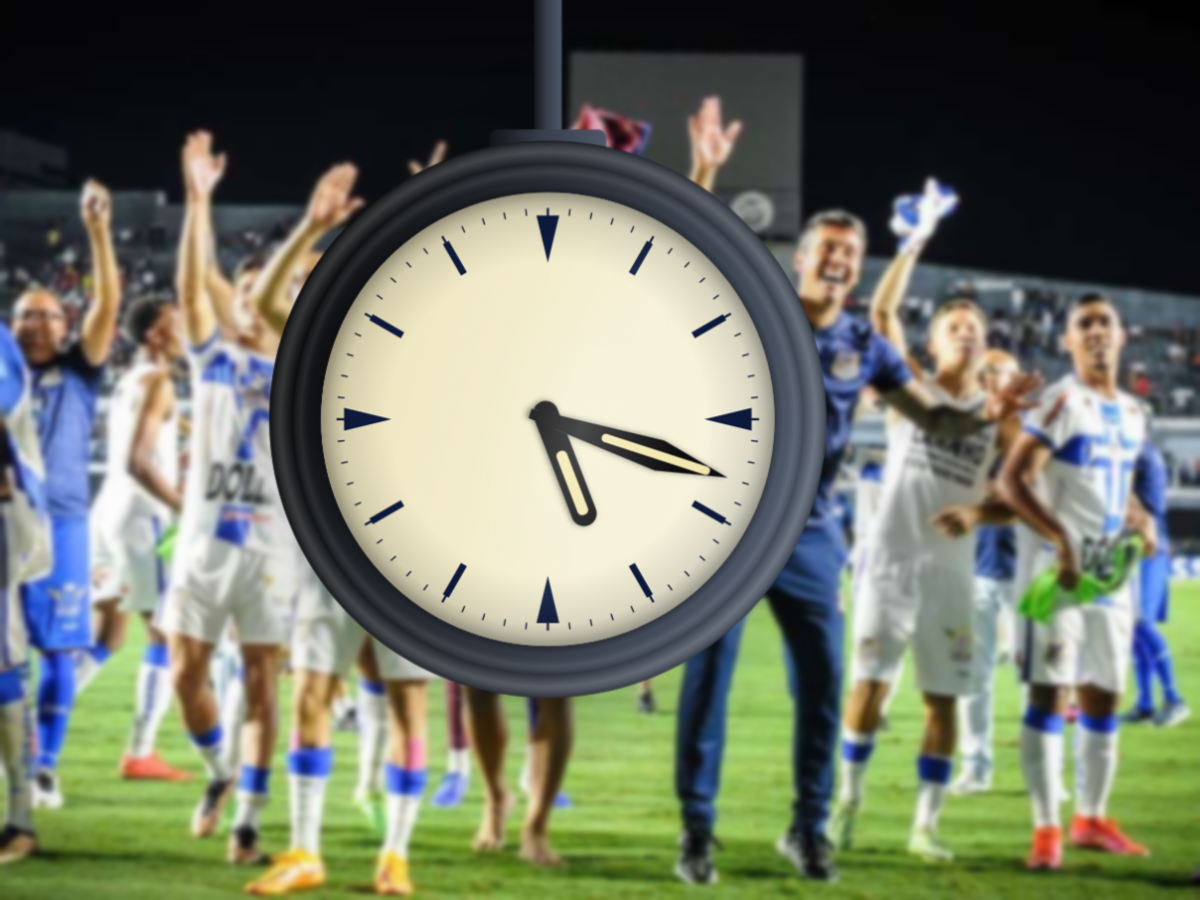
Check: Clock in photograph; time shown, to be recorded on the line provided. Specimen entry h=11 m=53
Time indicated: h=5 m=18
